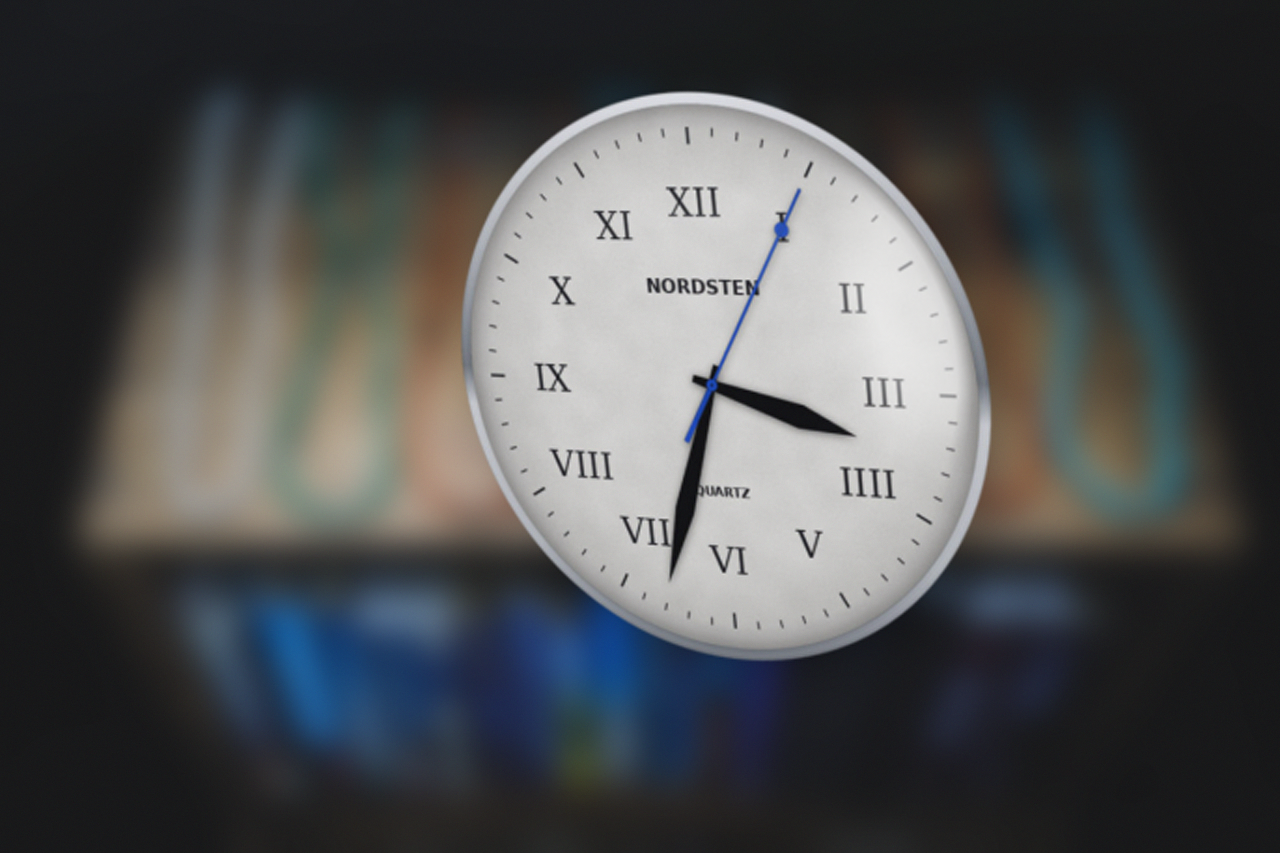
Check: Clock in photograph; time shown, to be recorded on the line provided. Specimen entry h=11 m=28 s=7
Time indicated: h=3 m=33 s=5
